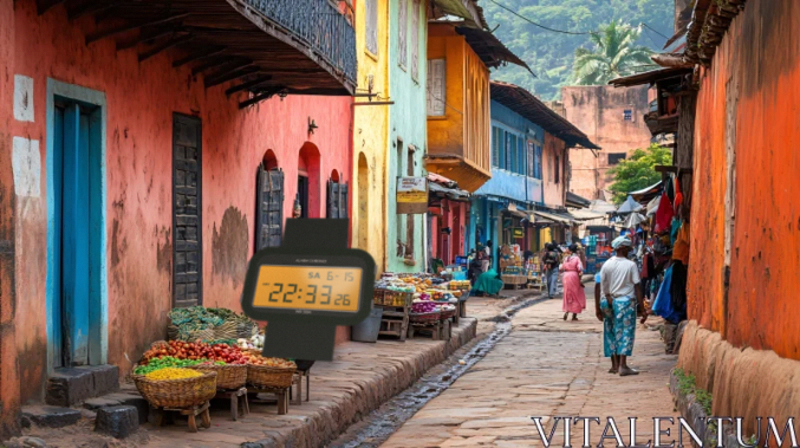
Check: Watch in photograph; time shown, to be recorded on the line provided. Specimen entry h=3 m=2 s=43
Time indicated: h=22 m=33 s=26
